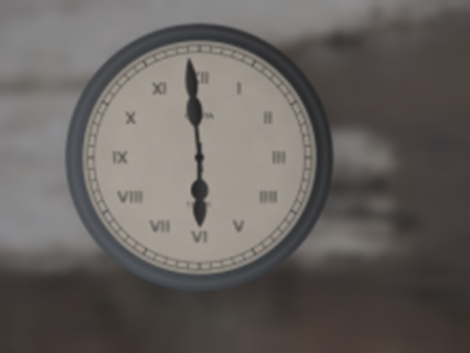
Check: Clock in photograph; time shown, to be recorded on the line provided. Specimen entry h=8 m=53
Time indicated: h=5 m=59
